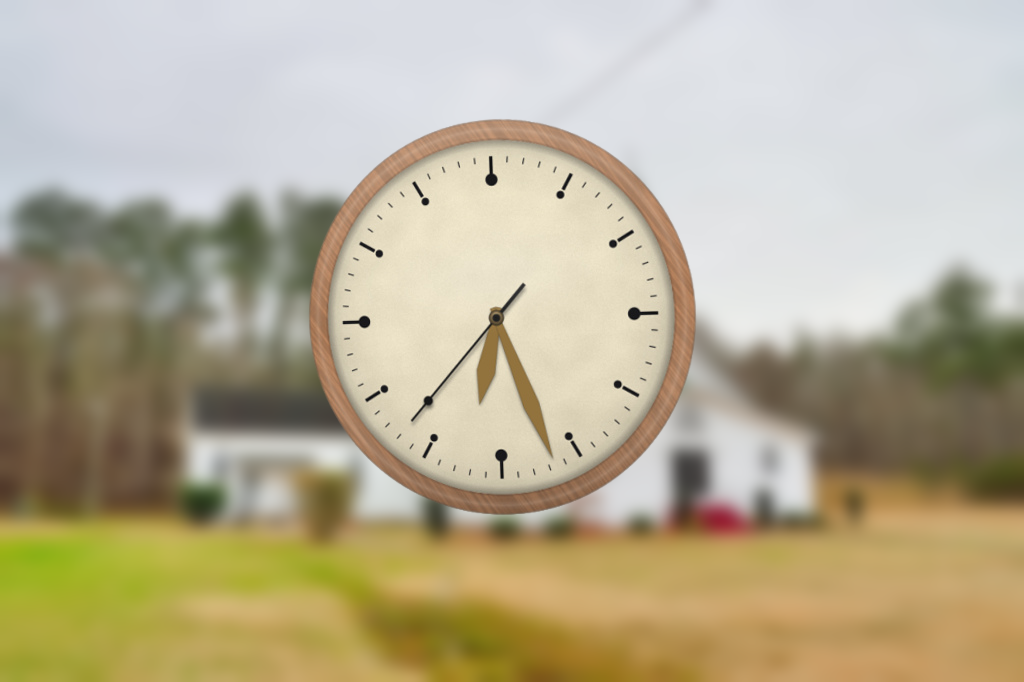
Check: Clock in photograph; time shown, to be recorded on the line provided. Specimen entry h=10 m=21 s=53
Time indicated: h=6 m=26 s=37
